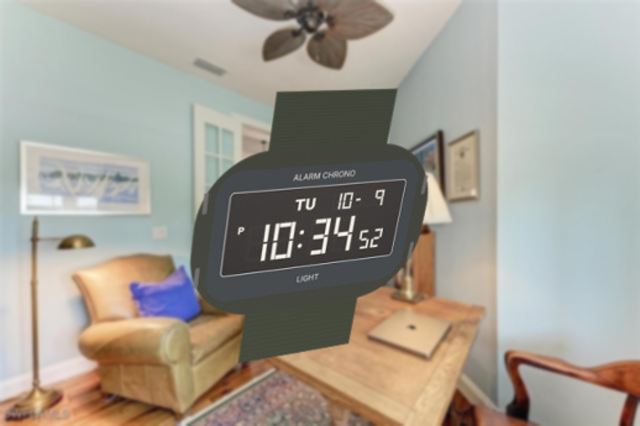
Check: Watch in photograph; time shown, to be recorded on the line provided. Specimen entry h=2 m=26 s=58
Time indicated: h=10 m=34 s=52
